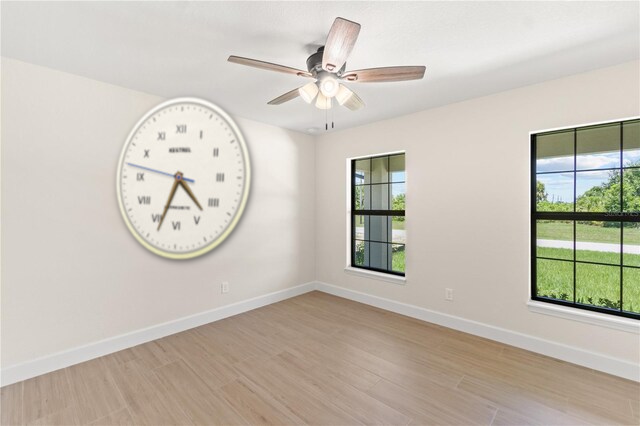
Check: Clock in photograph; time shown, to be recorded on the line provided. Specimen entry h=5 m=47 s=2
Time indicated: h=4 m=33 s=47
